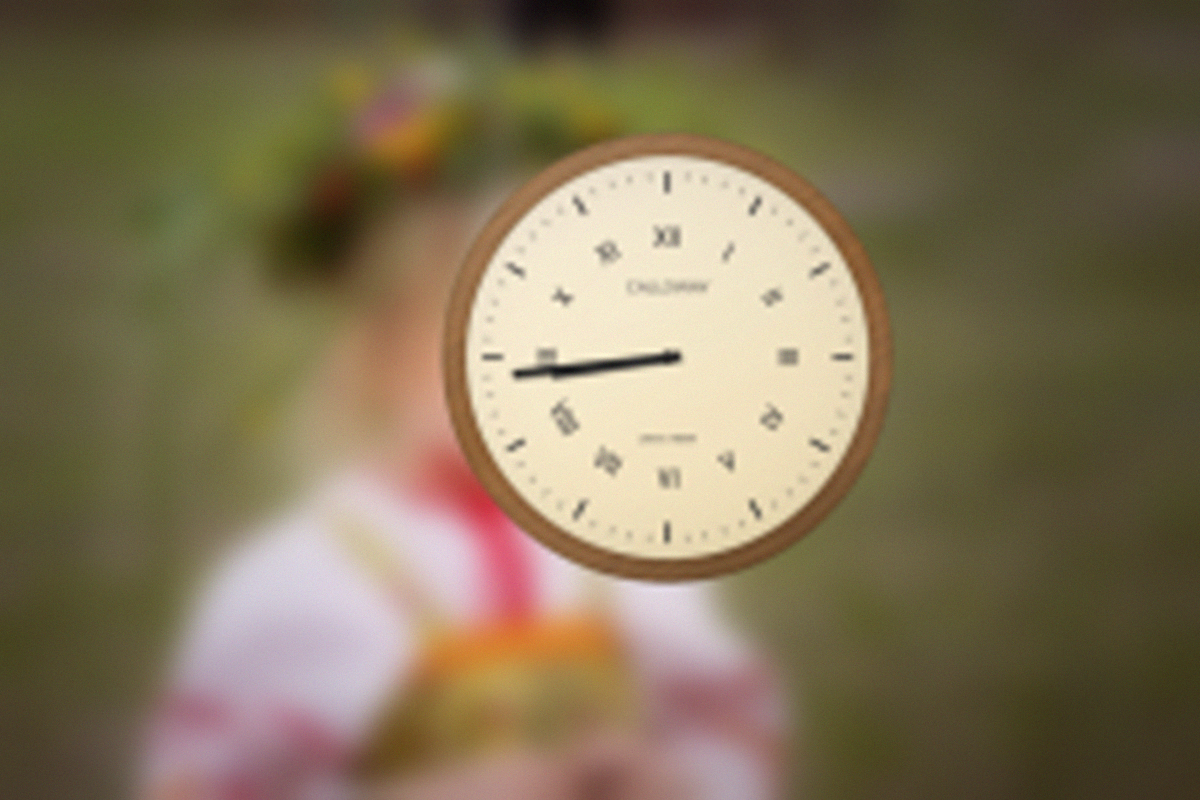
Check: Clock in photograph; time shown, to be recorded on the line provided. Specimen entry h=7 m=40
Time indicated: h=8 m=44
